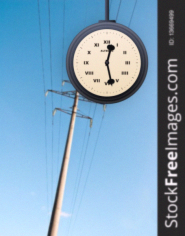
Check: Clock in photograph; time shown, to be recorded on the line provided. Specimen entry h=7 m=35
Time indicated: h=12 m=28
